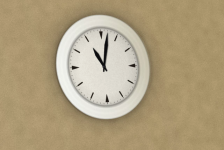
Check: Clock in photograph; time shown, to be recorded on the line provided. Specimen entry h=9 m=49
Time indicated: h=11 m=2
